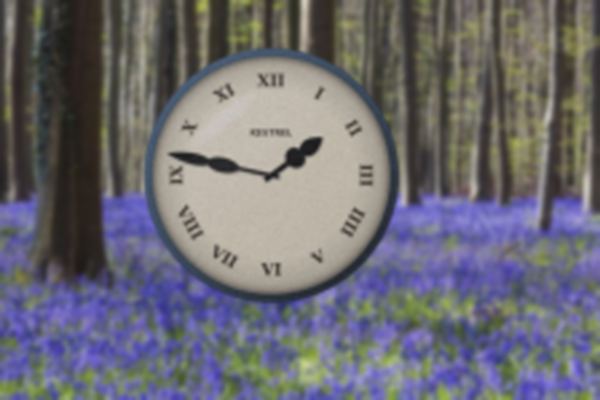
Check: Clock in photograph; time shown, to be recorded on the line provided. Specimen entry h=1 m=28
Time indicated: h=1 m=47
